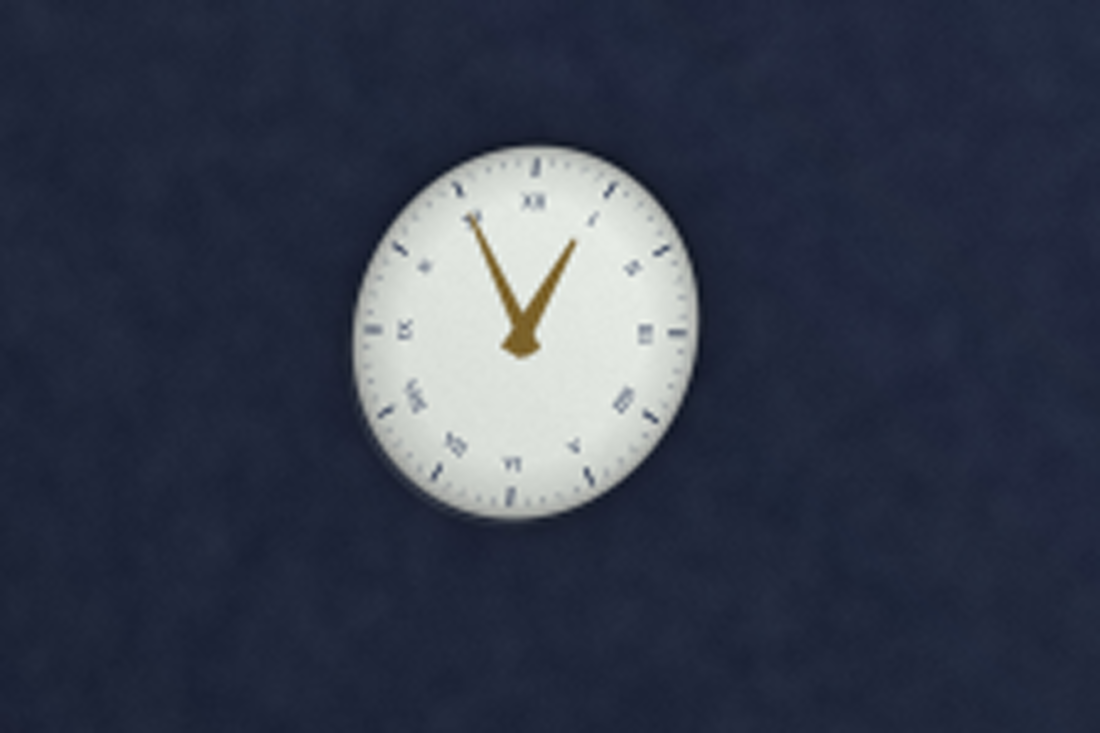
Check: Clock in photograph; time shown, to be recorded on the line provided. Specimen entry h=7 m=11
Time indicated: h=12 m=55
